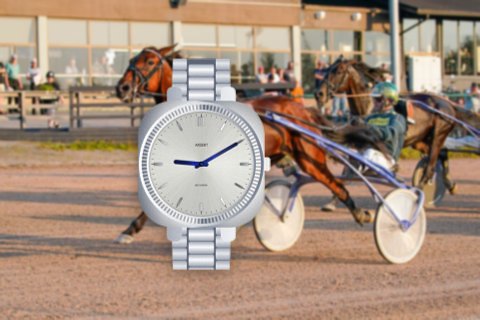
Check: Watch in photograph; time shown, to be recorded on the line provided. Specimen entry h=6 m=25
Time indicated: h=9 m=10
